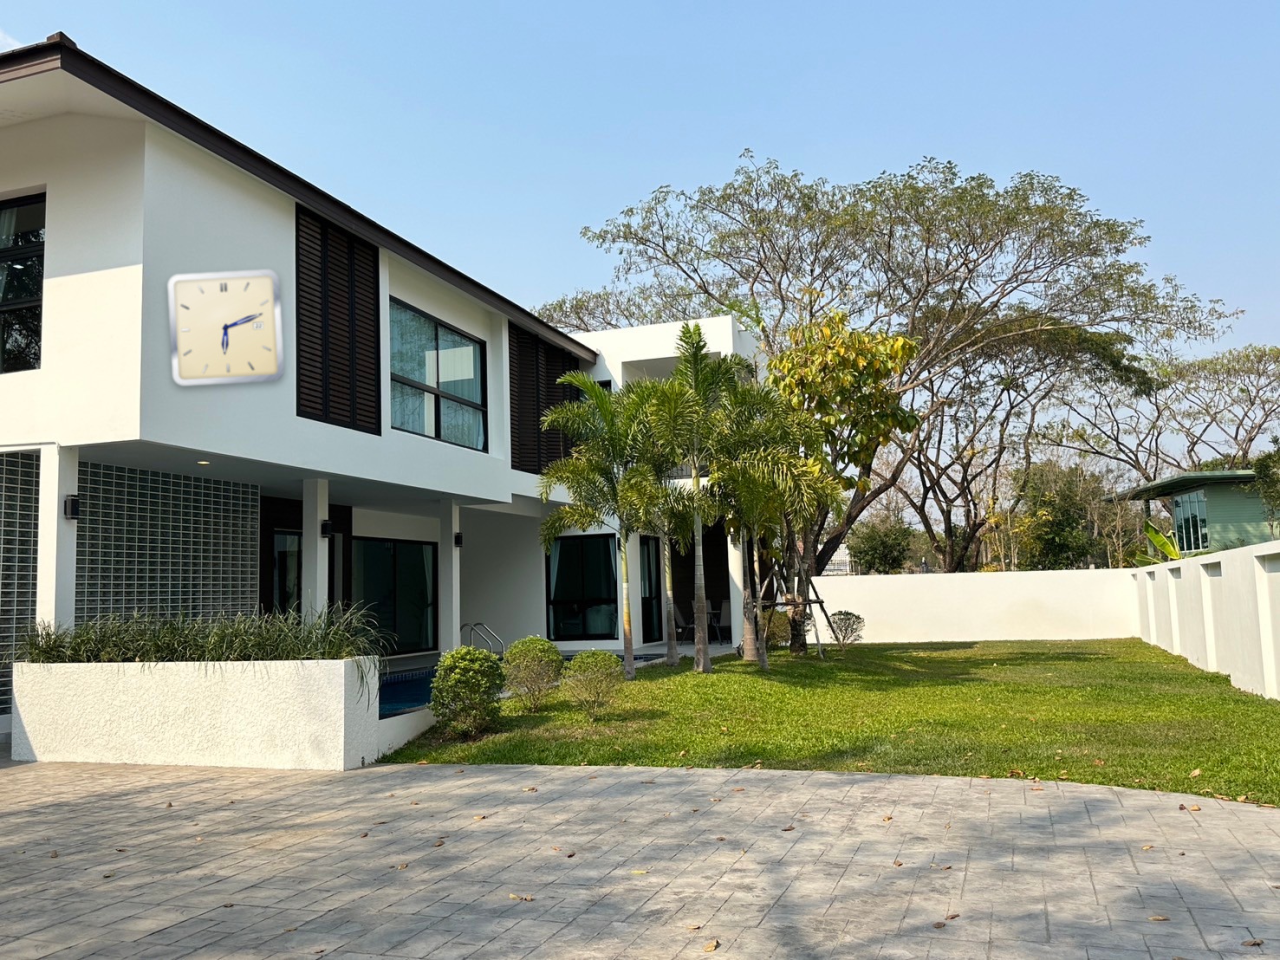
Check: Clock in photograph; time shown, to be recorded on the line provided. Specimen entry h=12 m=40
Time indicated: h=6 m=12
